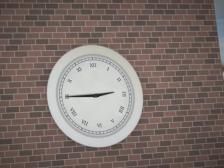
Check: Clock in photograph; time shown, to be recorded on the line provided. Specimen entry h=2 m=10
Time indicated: h=2 m=45
